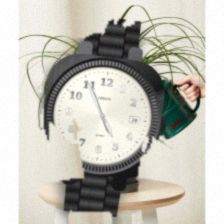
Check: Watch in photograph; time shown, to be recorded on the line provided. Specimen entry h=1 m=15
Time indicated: h=4 m=55
